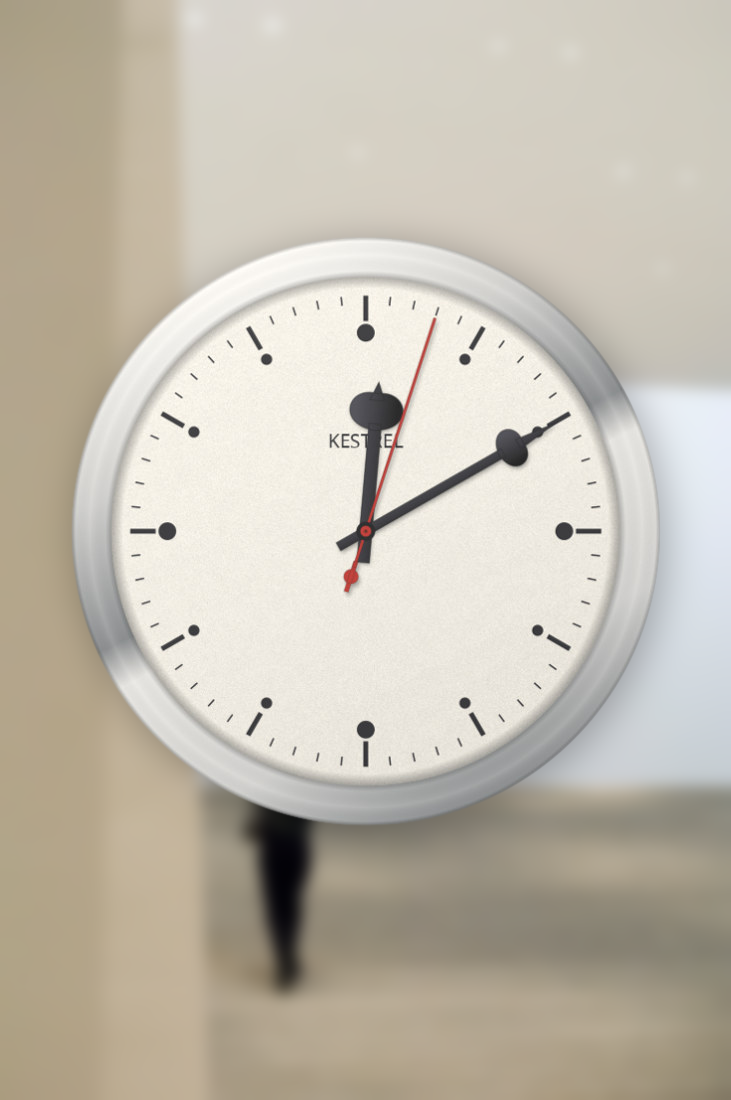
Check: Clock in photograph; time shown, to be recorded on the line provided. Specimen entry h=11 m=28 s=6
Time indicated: h=12 m=10 s=3
